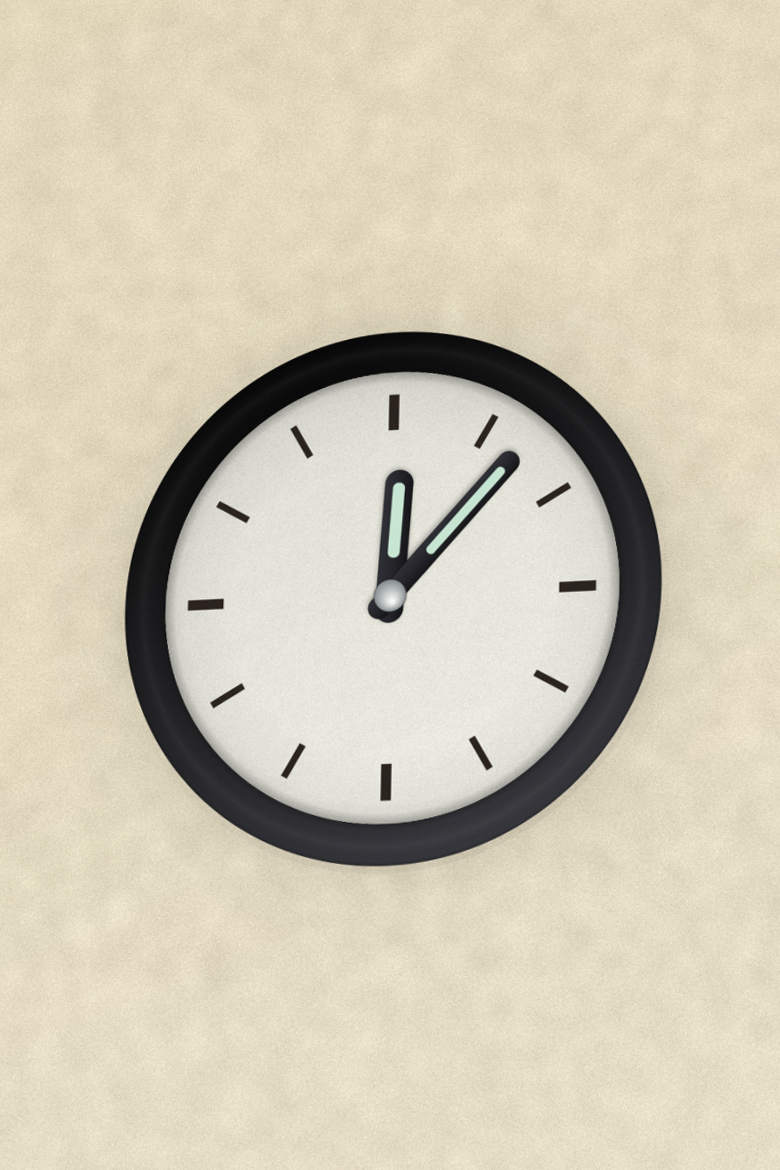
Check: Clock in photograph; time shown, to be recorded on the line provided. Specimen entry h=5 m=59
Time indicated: h=12 m=7
